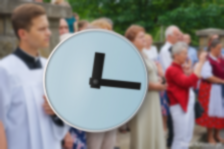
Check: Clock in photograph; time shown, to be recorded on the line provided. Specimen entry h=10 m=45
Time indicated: h=12 m=16
